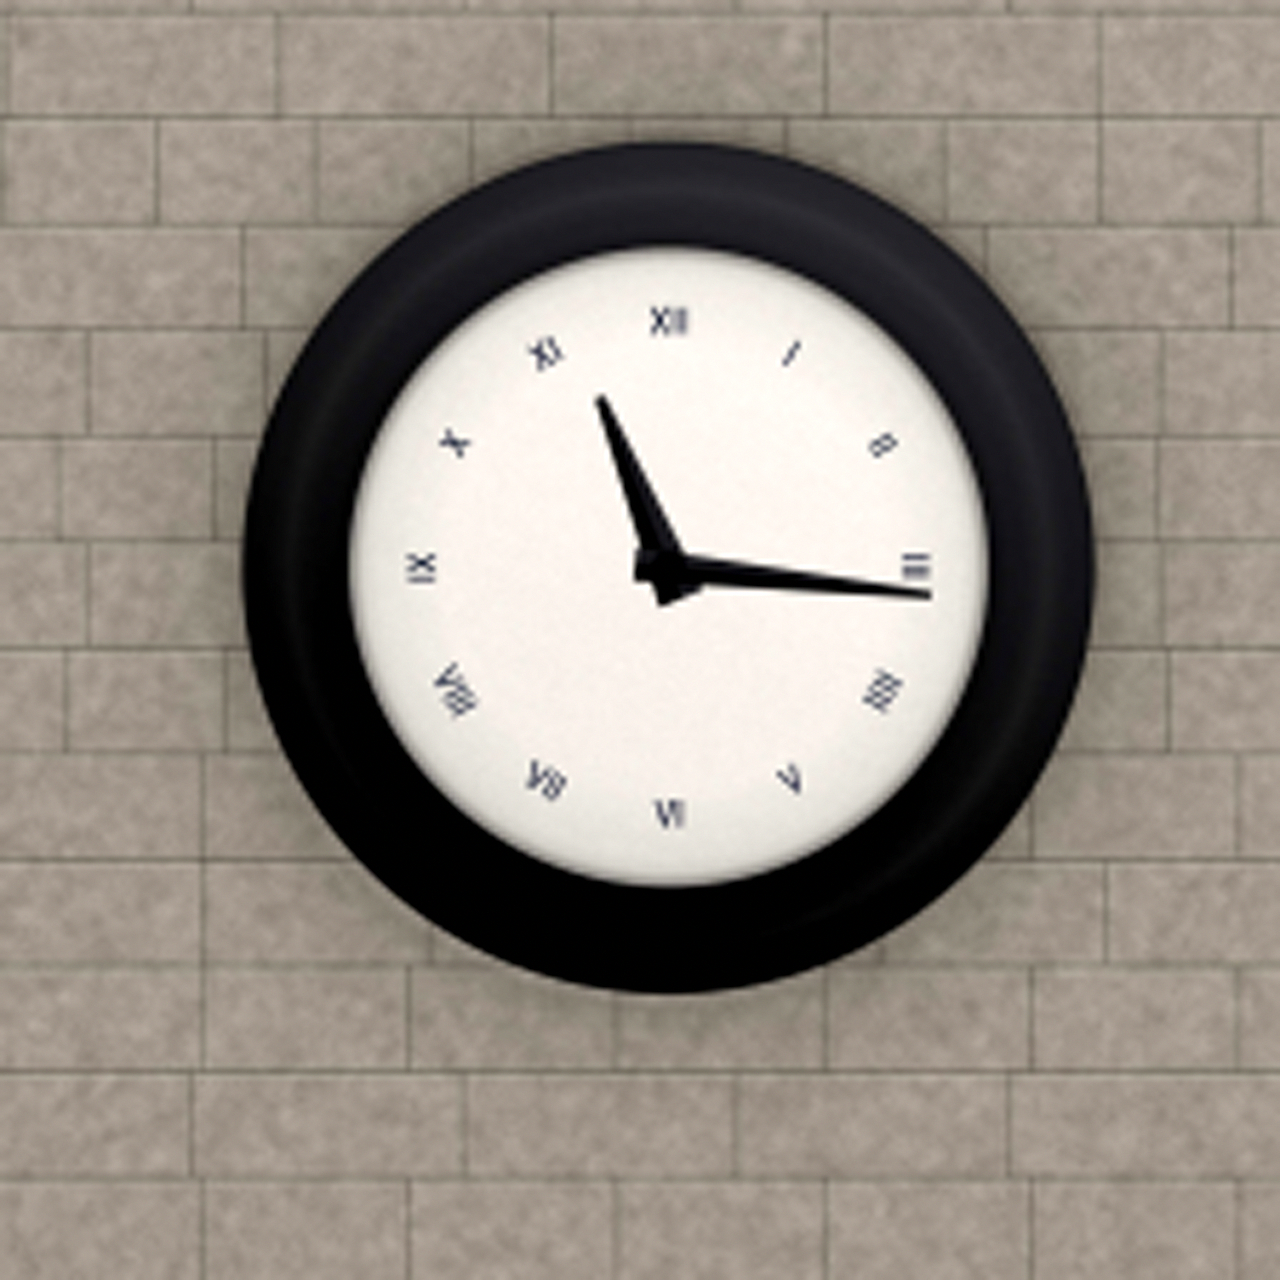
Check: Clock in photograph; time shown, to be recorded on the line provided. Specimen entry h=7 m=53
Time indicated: h=11 m=16
